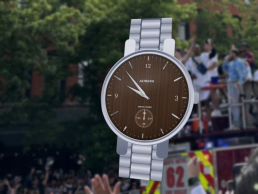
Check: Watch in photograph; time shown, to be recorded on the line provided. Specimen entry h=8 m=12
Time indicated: h=9 m=53
